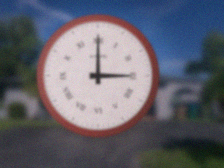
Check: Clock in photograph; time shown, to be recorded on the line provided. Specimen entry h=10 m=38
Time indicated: h=3 m=0
